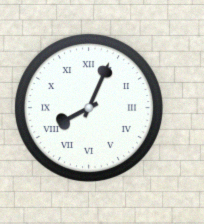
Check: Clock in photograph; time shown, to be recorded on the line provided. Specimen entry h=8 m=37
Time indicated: h=8 m=4
